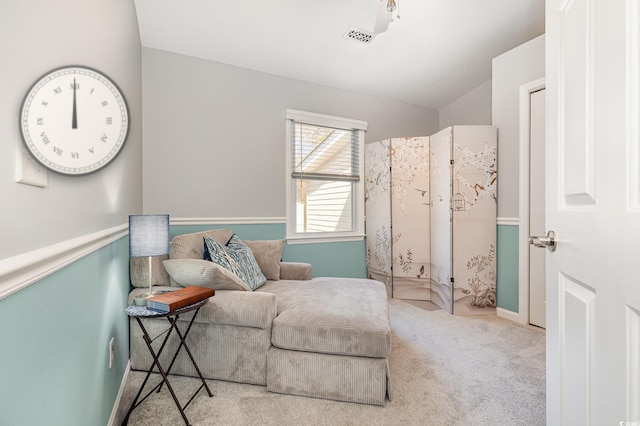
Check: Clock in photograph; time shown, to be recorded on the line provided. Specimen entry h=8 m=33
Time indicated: h=12 m=0
